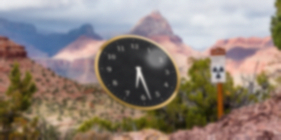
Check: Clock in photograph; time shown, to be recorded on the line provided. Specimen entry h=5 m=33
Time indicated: h=6 m=28
